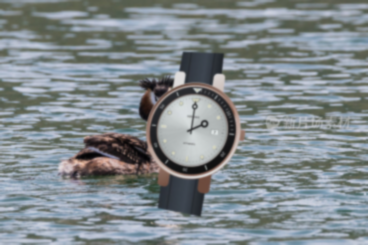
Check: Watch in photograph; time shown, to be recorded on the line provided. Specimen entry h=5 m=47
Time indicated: h=2 m=0
